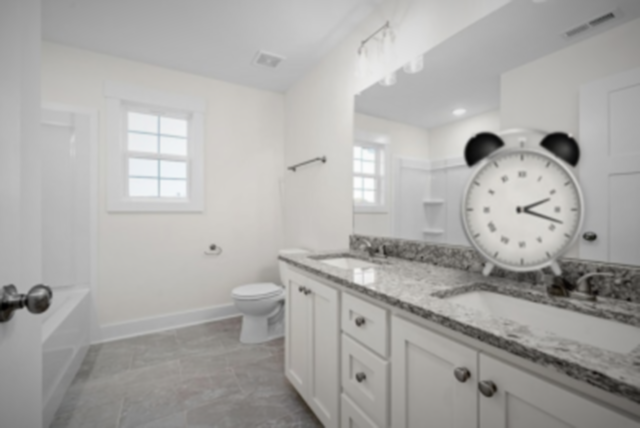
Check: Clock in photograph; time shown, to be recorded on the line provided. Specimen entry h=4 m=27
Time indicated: h=2 m=18
